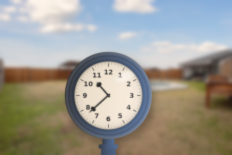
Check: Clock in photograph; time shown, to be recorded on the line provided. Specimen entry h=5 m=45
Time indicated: h=10 m=38
